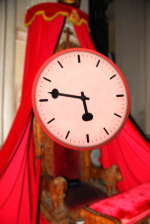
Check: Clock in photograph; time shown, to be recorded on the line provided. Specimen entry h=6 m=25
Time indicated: h=5 m=47
